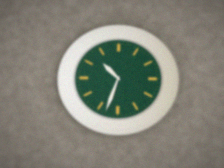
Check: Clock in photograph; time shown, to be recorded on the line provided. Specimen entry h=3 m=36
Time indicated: h=10 m=33
